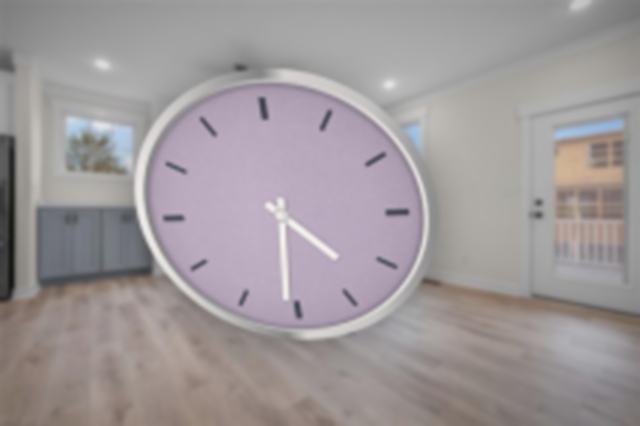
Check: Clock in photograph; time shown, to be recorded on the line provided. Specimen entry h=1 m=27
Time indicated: h=4 m=31
